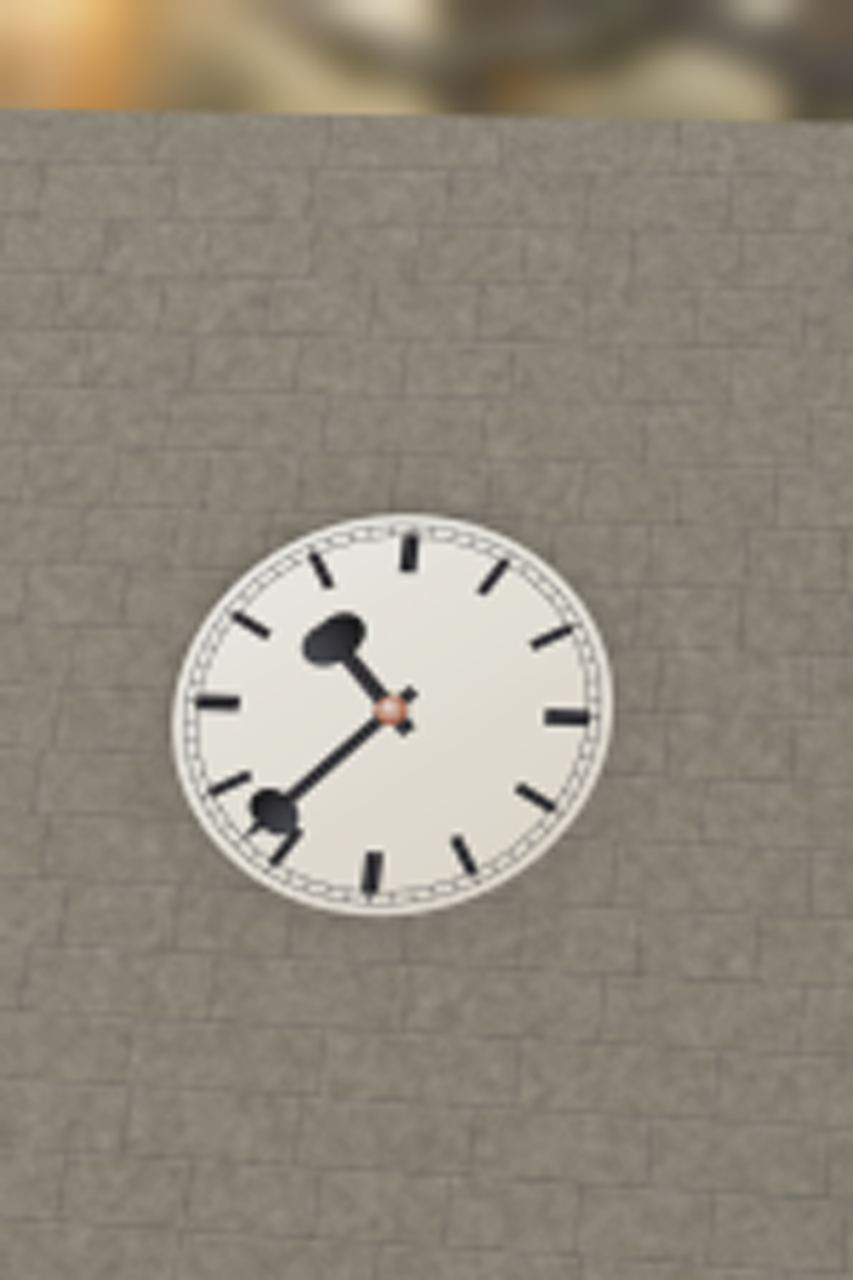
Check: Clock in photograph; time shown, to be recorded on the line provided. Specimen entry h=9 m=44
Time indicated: h=10 m=37
